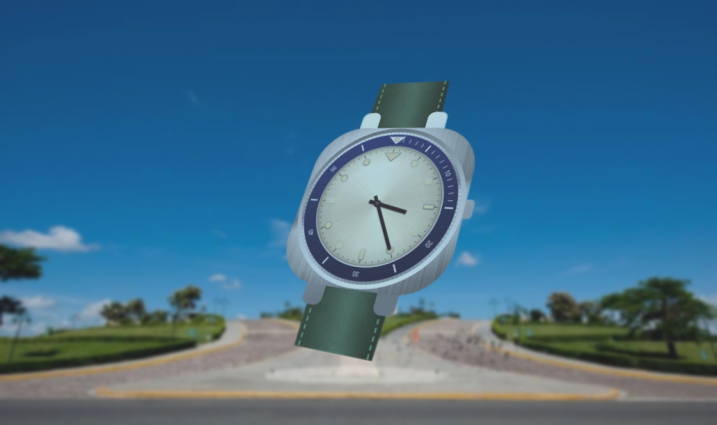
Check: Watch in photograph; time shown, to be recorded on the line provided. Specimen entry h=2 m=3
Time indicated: h=3 m=25
